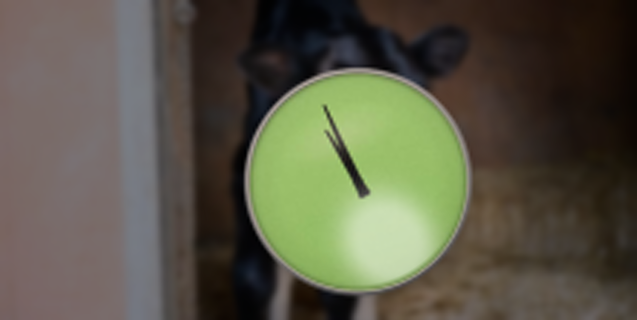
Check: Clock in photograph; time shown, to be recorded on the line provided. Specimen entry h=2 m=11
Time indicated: h=10 m=56
